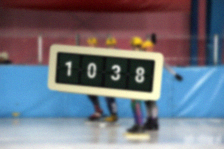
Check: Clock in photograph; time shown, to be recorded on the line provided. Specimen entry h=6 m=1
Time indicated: h=10 m=38
